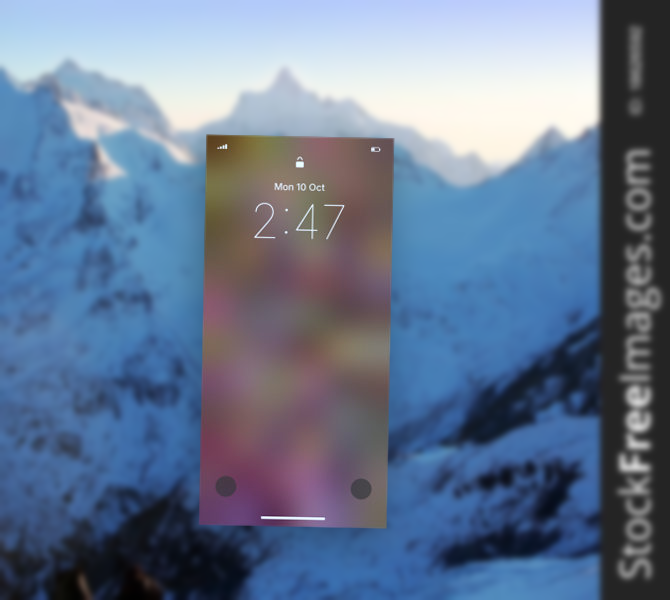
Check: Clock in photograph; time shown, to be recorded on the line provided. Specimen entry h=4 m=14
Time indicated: h=2 m=47
